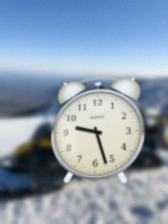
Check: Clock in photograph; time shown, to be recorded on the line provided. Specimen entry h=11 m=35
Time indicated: h=9 m=27
